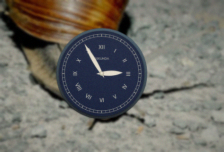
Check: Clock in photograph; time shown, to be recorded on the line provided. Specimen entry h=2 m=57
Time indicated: h=2 m=55
